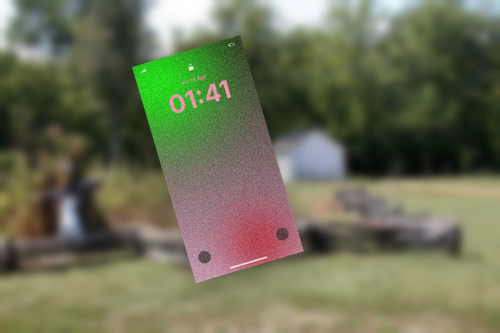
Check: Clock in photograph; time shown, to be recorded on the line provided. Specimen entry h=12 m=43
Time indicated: h=1 m=41
